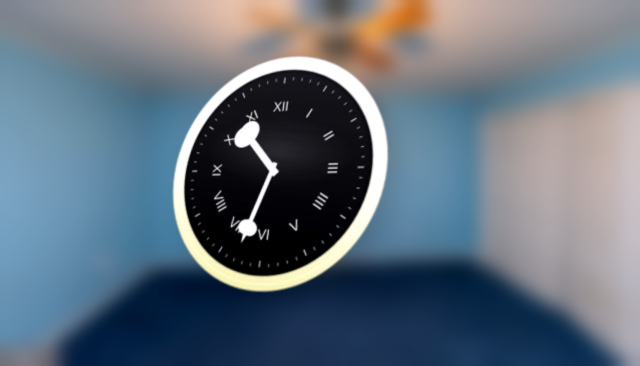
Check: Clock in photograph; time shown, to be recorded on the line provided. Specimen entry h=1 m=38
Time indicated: h=10 m=33
